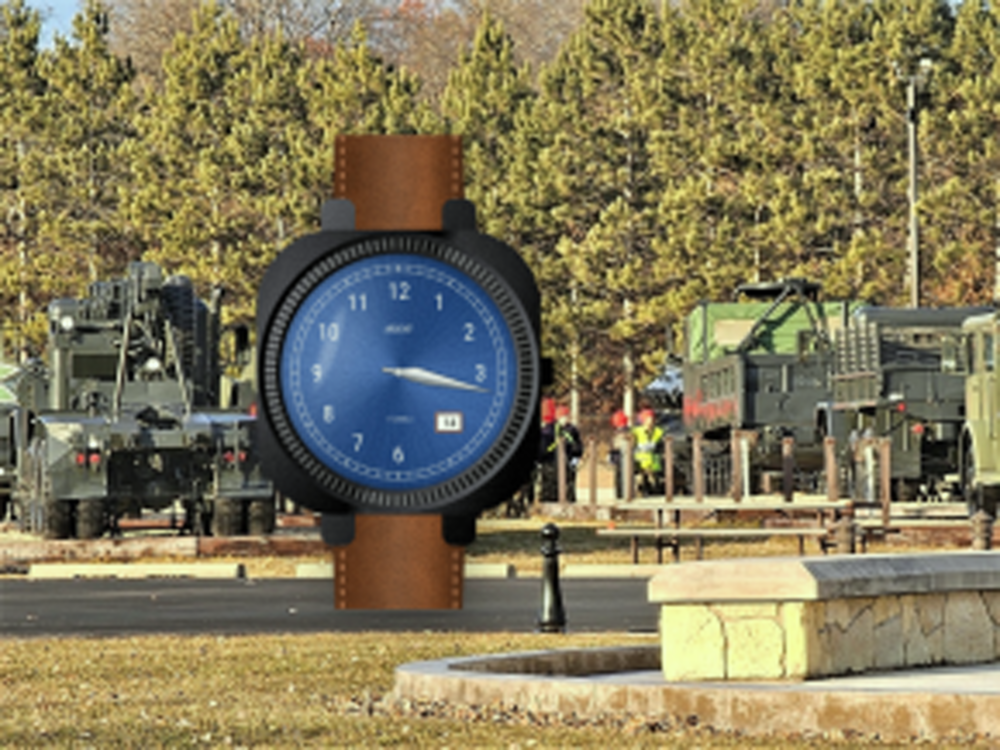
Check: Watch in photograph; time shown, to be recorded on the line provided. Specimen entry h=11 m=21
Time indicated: h=3 m=17
